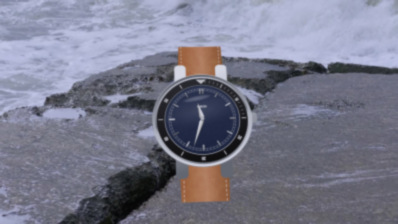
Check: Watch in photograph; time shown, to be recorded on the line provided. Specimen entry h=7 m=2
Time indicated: h=11 m=33
